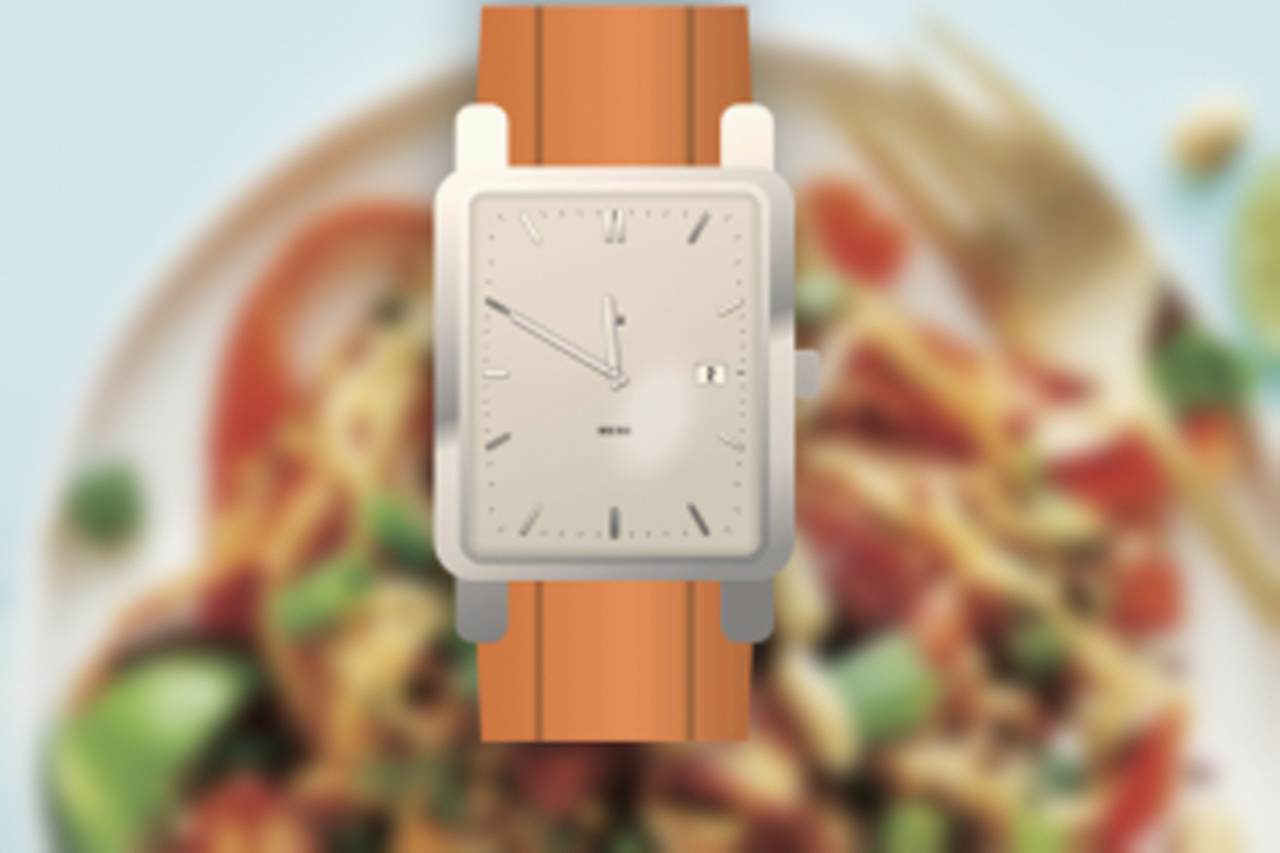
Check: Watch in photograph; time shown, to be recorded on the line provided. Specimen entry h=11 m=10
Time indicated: h=11 m=50
